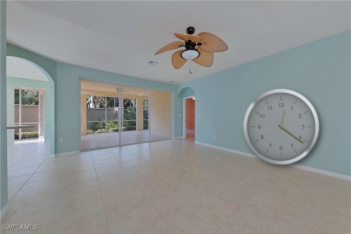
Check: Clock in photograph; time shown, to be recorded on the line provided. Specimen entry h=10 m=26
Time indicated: h=12 m=21
